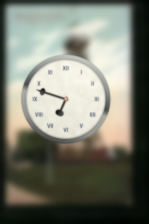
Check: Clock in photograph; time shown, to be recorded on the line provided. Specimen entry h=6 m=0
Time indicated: h=6 m=48
